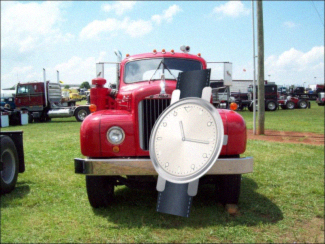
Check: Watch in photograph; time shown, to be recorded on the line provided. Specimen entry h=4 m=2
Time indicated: h=11 m=16
